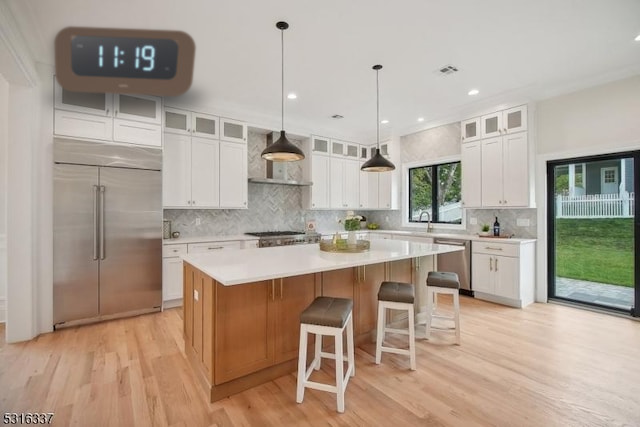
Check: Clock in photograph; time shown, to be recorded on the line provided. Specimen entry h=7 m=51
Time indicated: h=11 m=19
